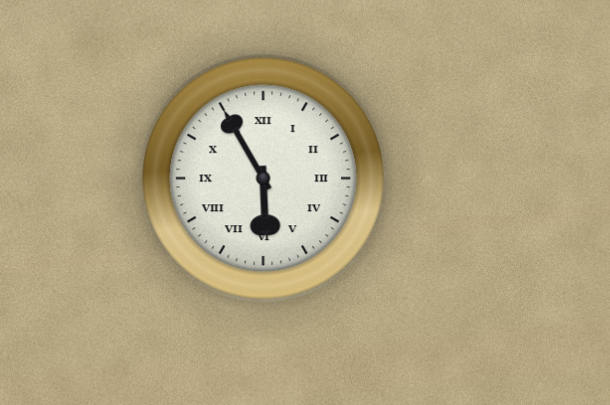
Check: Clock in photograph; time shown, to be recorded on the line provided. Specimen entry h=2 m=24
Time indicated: h=5 m=55
